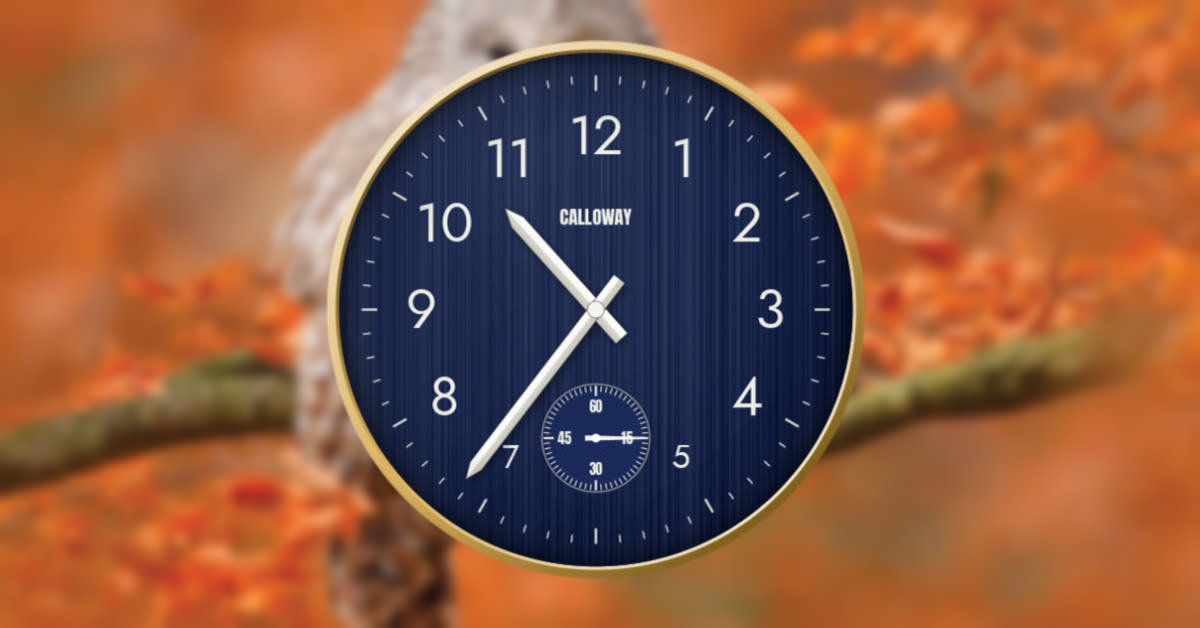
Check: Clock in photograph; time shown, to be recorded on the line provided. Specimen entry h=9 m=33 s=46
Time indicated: h=10 m=36 s=15
